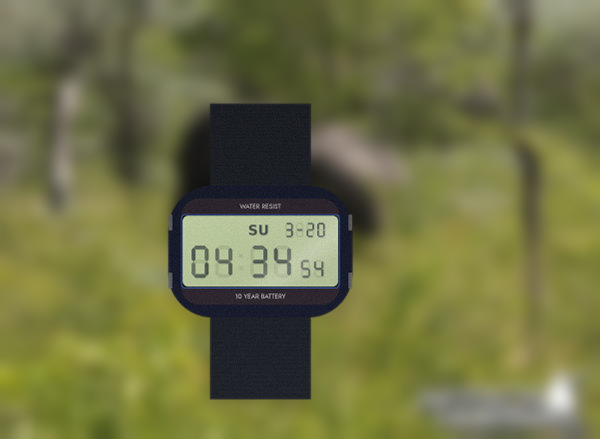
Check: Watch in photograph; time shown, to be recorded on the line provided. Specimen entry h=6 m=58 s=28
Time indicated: h=4 m=34 s=54
